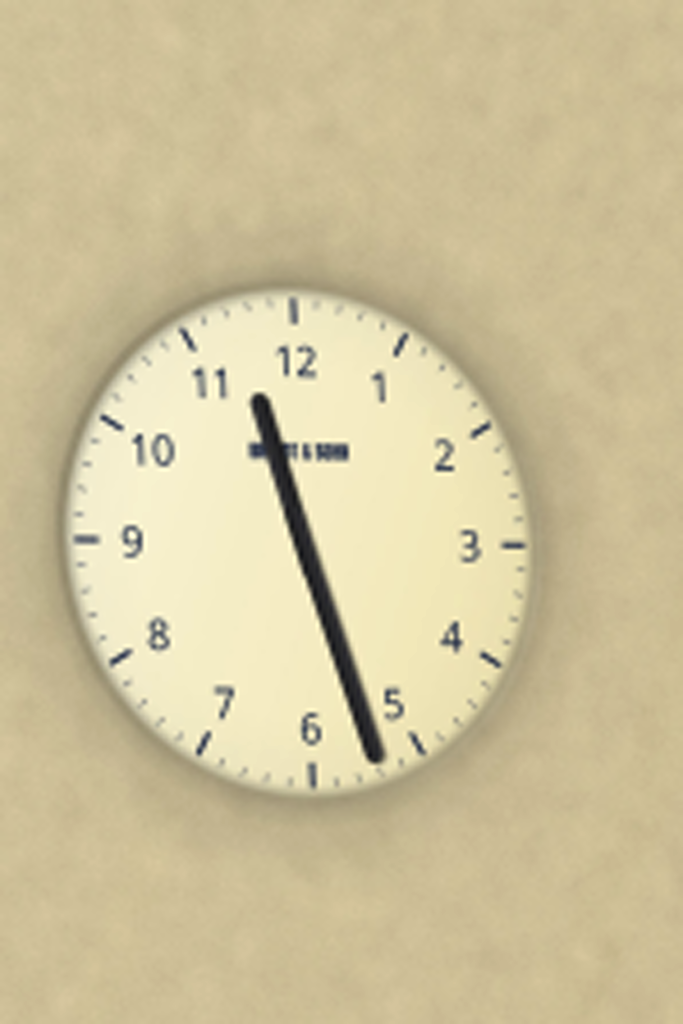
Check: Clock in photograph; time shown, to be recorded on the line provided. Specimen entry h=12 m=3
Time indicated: h=11 m=27
